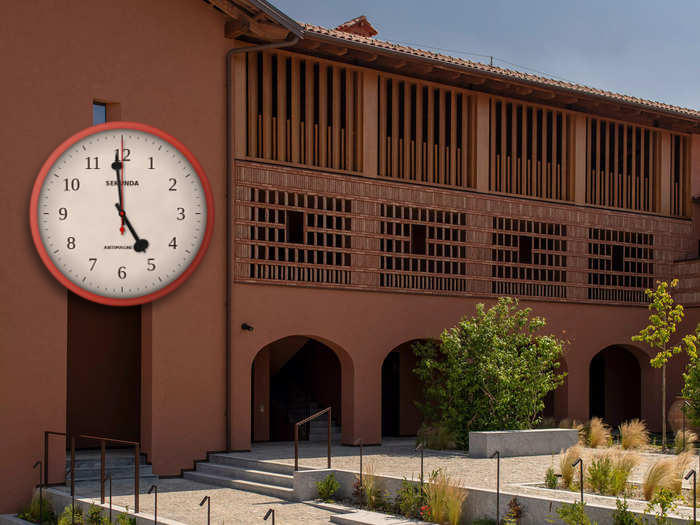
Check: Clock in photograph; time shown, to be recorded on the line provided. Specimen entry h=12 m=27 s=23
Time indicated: h=4 m=59 s=0
